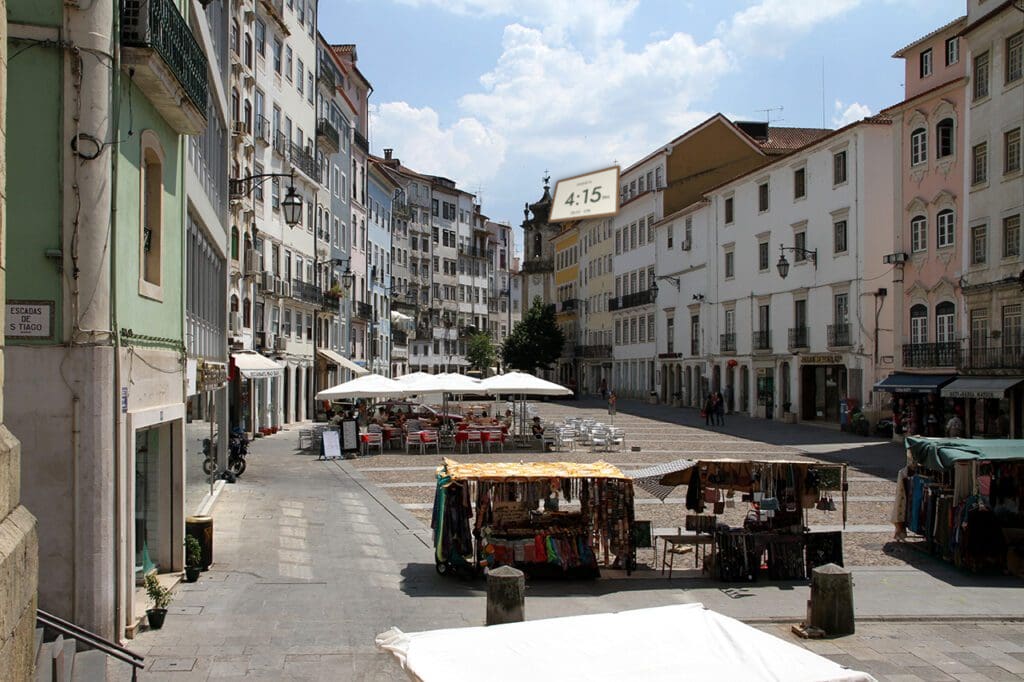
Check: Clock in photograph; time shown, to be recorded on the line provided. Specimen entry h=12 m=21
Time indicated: h=4 m=15
